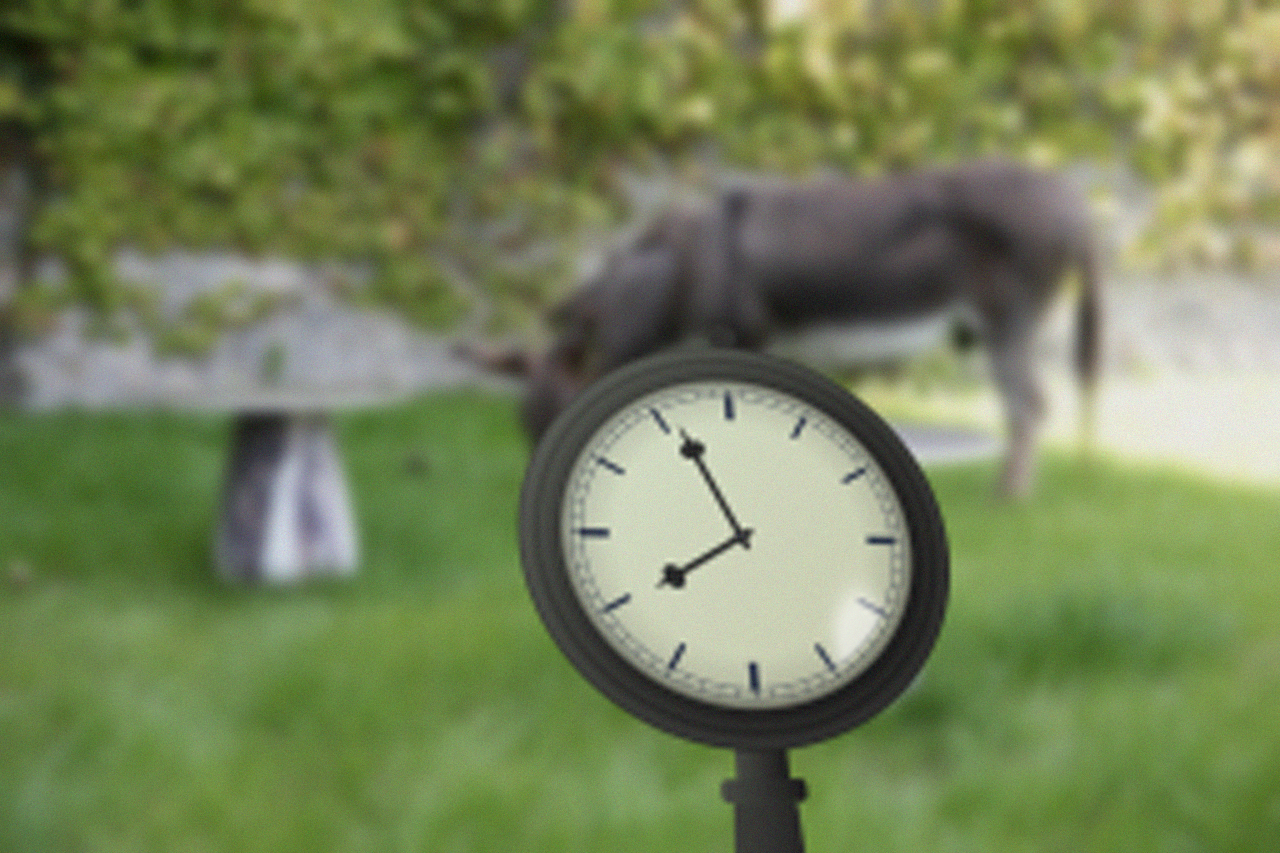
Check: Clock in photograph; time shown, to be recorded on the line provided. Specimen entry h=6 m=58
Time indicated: h=7 m=56
